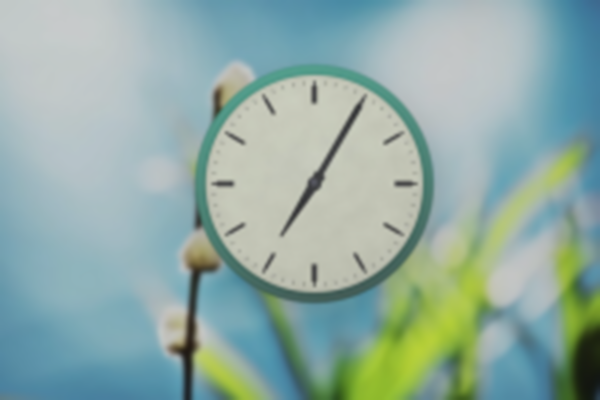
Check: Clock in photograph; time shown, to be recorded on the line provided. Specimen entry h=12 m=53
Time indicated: h=7 m=5
